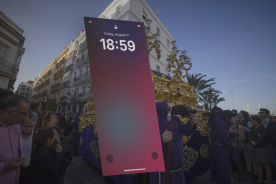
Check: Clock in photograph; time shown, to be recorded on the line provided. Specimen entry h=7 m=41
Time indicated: h=18 m=59
